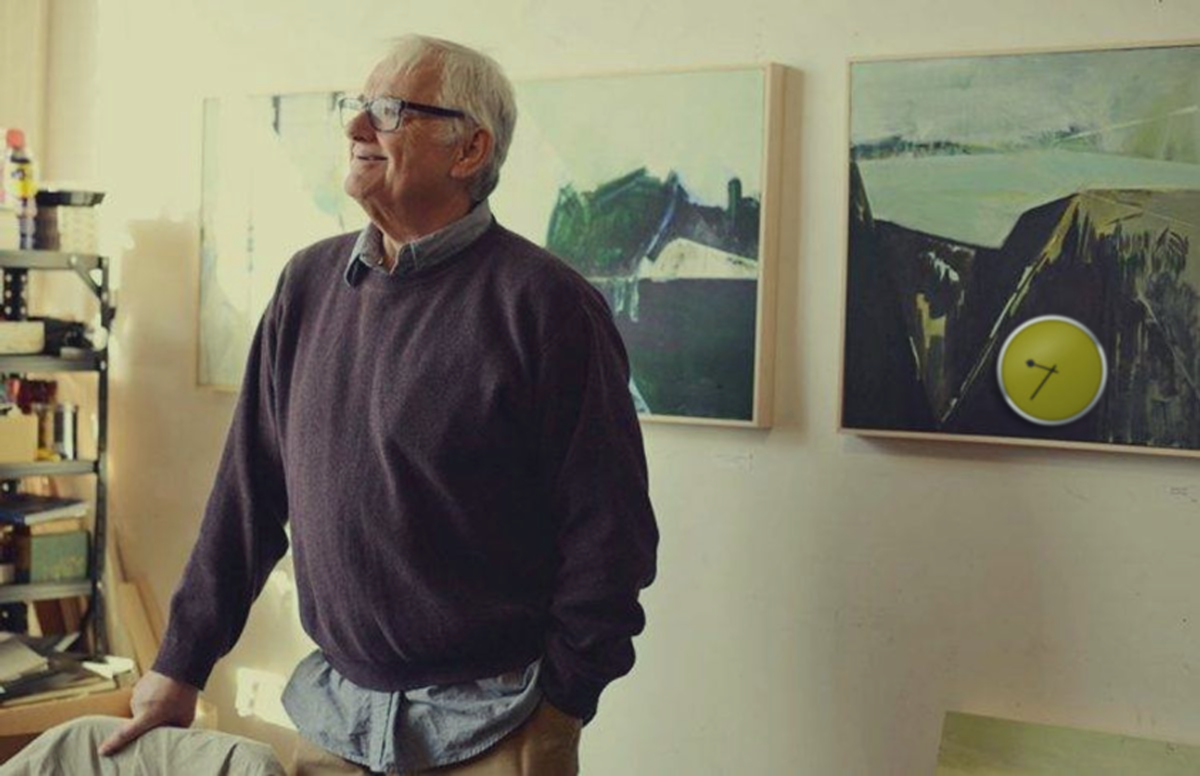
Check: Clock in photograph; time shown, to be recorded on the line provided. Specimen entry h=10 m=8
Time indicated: h=9 m=36
